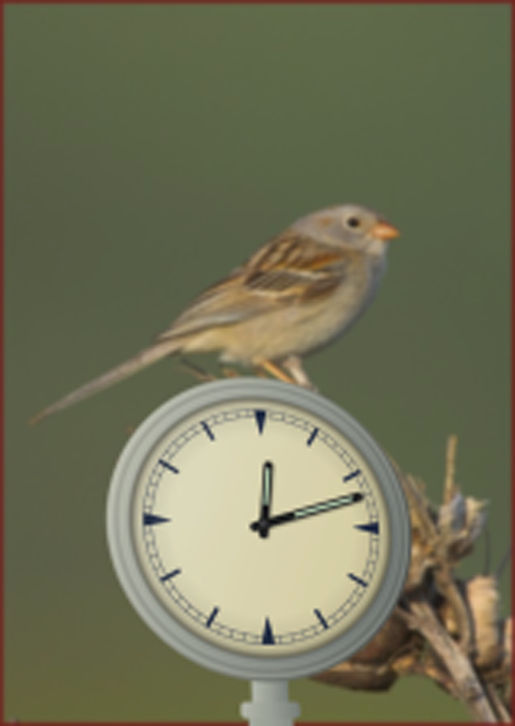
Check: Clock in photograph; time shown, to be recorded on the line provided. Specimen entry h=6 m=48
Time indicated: h=12 m=12
